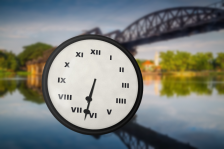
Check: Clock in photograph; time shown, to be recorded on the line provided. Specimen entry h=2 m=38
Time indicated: h=6 m=32
